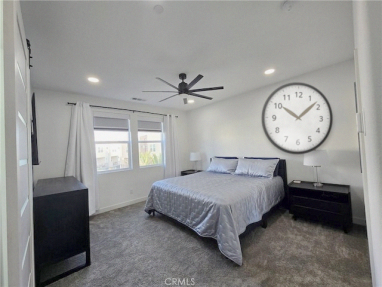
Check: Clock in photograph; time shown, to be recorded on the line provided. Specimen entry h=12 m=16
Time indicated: h=10 m=8
